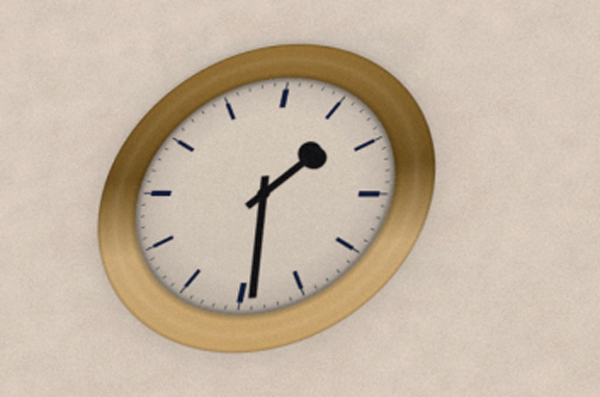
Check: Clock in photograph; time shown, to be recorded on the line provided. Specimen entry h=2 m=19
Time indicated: h=1 m=29
